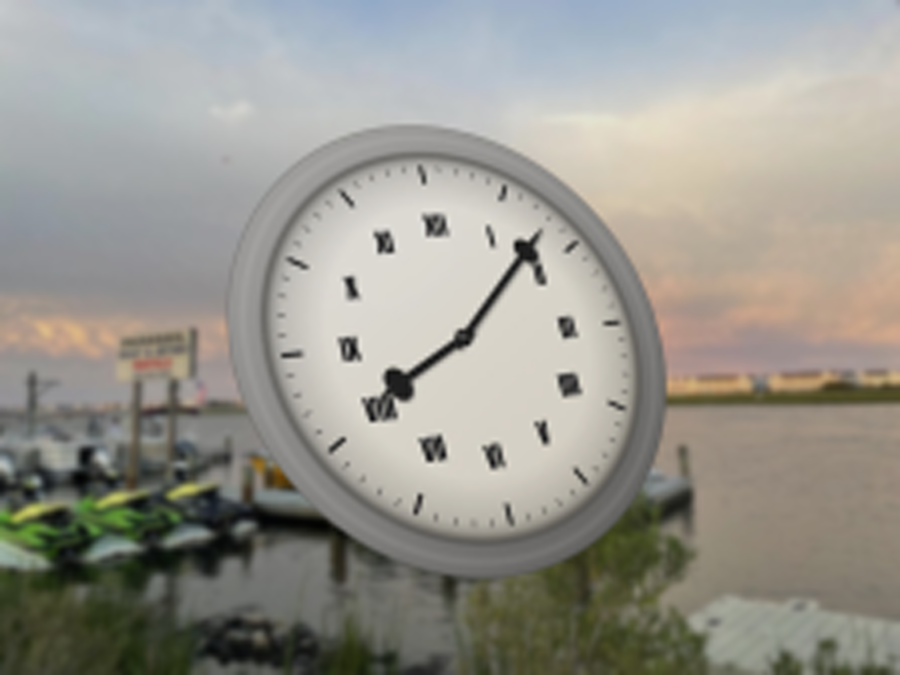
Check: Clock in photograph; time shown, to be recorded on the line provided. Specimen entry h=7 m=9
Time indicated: h=8 m=8
